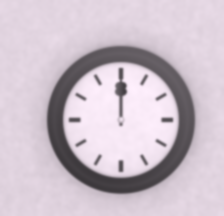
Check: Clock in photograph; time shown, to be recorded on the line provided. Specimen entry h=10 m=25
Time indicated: h=12 m=0
